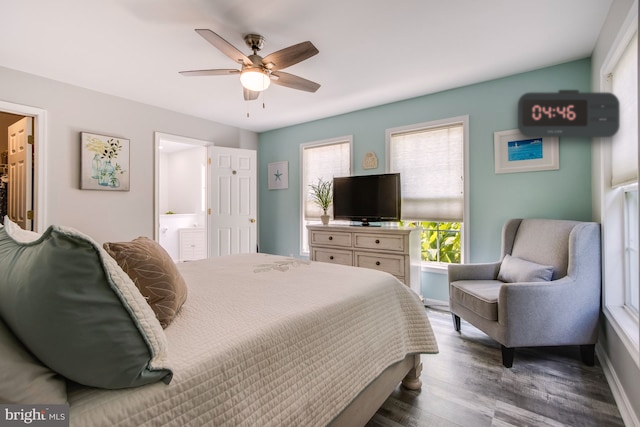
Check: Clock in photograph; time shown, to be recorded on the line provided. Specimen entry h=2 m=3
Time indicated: h=4 m=46
